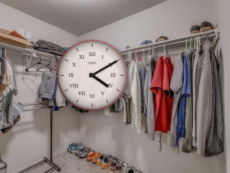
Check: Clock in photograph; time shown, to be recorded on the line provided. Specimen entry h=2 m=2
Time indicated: h=4 m=10
